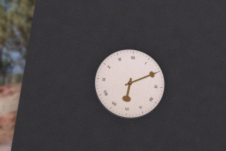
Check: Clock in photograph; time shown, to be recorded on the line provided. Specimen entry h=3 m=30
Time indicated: h=6 m=10
